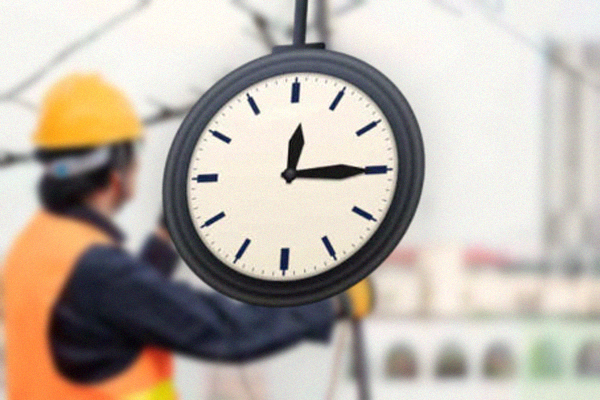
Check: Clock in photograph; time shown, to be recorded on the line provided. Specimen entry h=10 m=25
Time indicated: h=12 m=15
